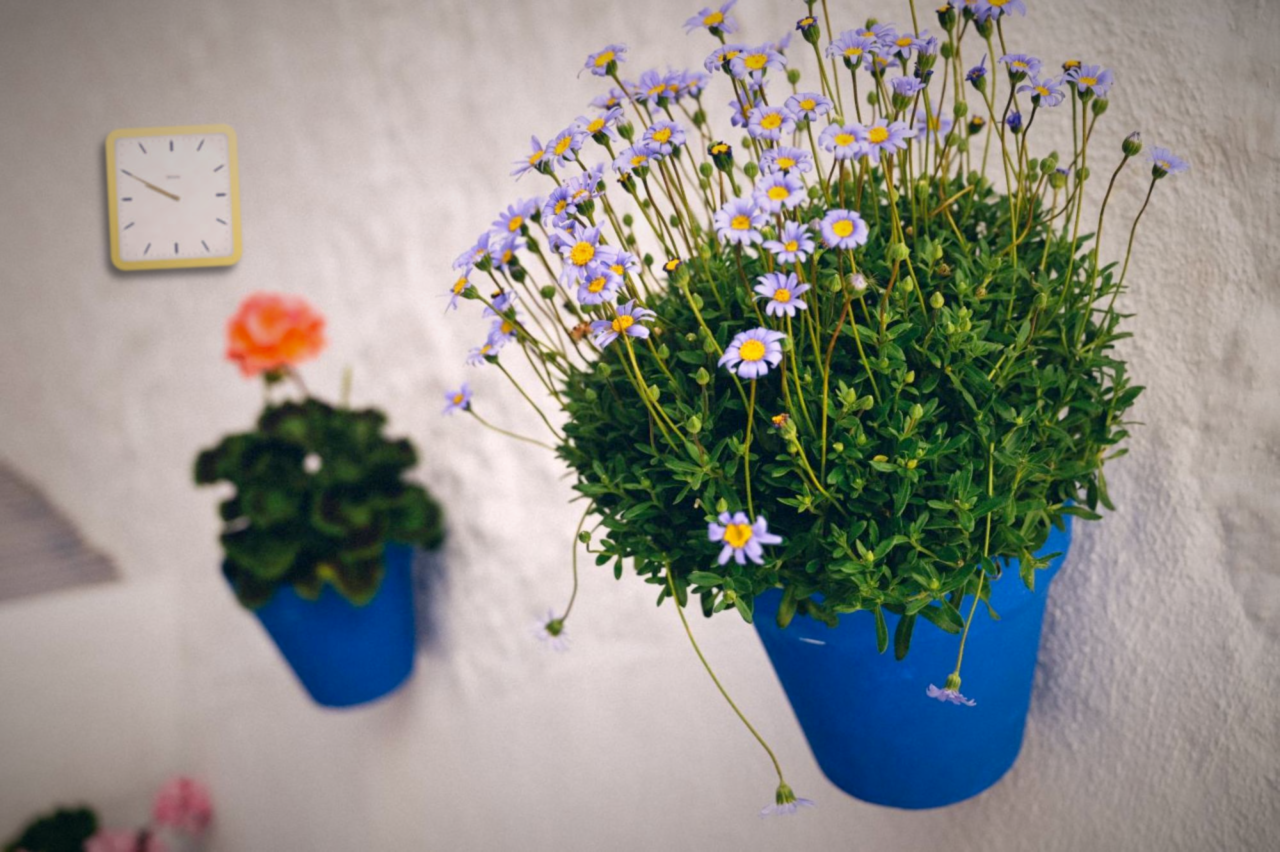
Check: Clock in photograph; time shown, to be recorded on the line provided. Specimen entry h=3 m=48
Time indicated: h=9 m=50
